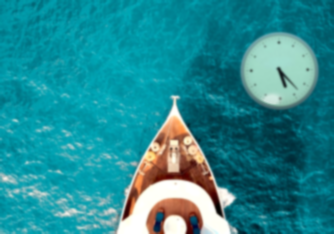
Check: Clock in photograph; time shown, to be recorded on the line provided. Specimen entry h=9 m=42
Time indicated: h=5 m=23
